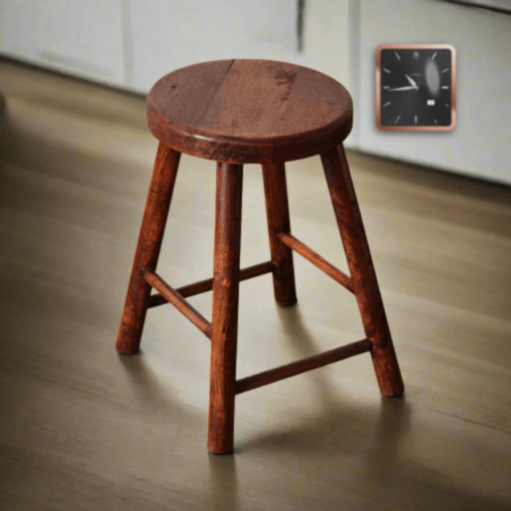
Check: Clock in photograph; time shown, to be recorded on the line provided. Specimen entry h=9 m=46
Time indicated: h=10 m=44
